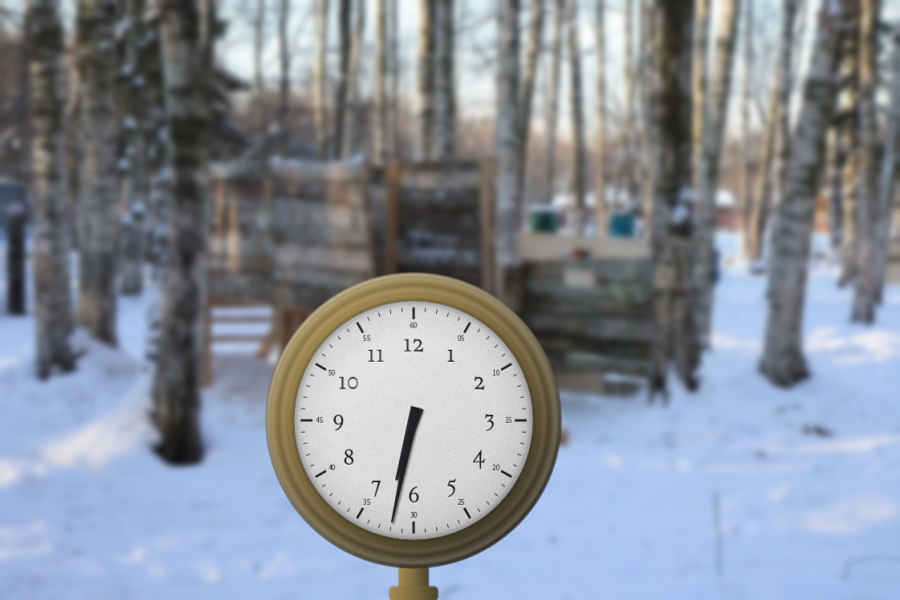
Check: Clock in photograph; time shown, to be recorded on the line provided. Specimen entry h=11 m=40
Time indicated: h=6 m=32
